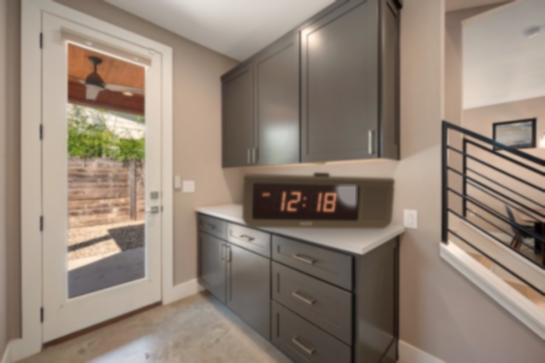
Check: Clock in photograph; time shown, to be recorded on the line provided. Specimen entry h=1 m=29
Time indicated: h=12 m=18
